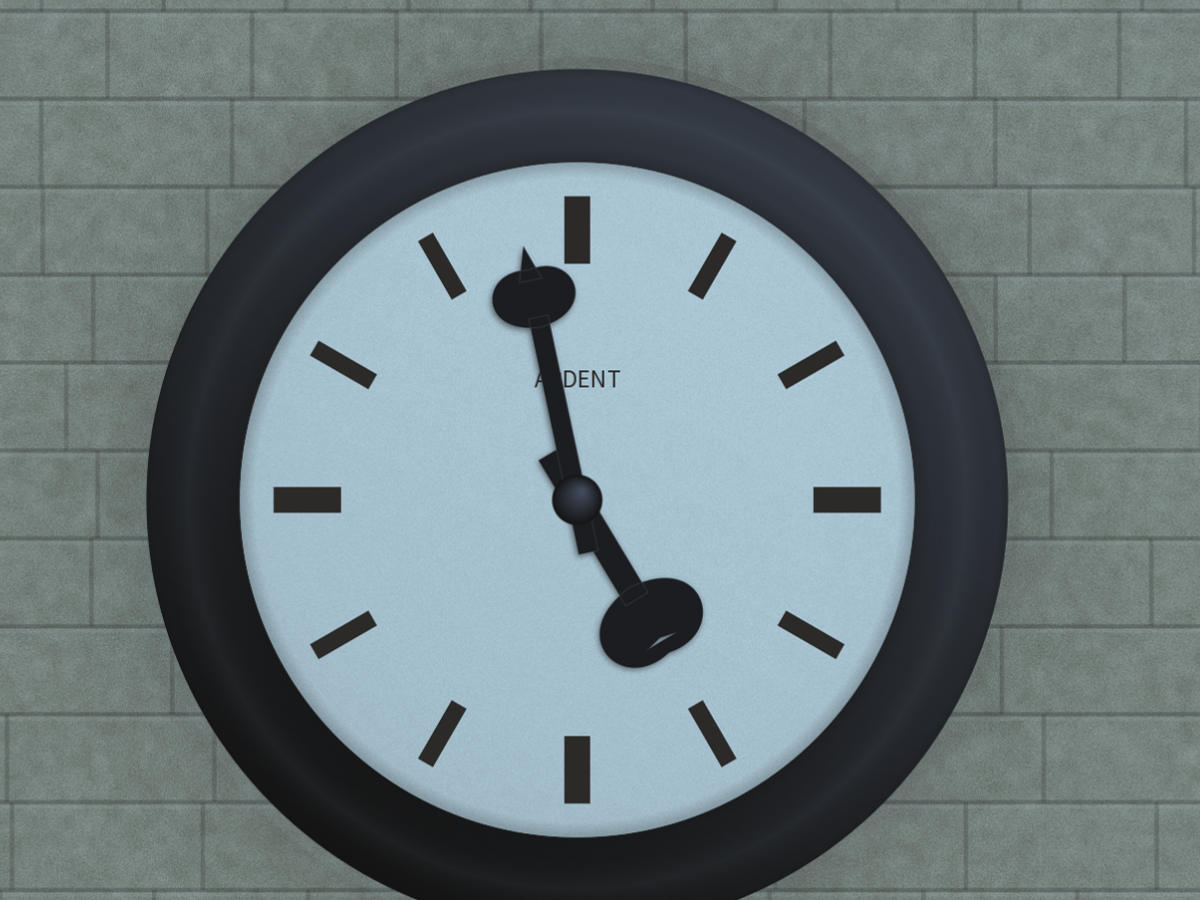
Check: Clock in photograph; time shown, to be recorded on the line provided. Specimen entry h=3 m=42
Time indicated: h=4 m=58
